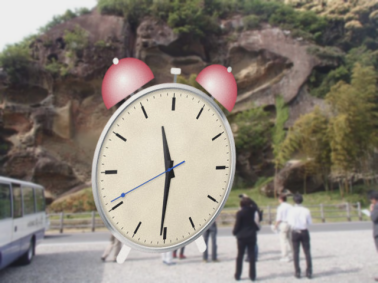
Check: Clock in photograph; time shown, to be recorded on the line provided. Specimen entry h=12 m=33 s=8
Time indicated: h=11 m=30 s=41
